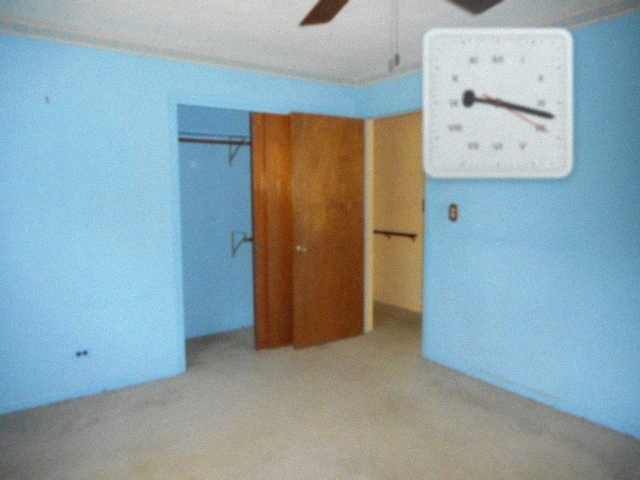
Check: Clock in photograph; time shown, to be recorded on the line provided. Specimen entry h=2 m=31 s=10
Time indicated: h=9 m=17 s=20
